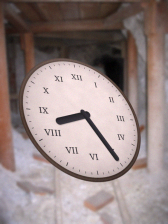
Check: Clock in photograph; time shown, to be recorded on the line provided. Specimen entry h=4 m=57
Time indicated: h=8 m=25
